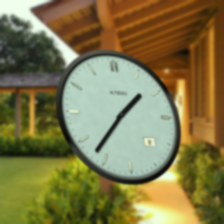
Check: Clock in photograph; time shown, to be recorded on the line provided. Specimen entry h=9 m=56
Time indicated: h=1 m=37
